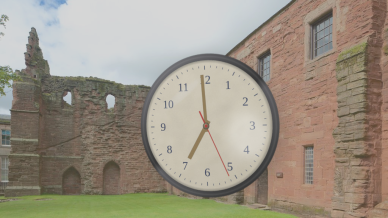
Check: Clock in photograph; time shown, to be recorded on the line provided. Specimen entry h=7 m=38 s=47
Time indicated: h=6 m=59 s=26
